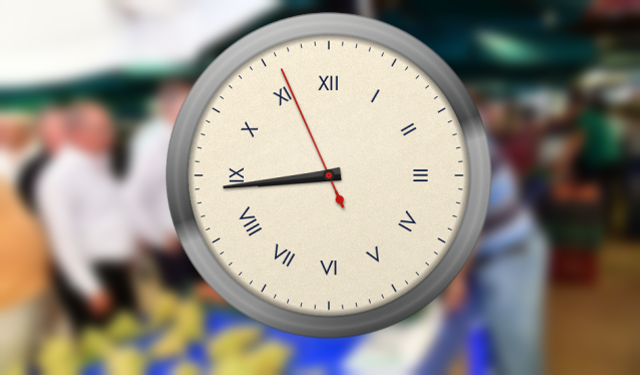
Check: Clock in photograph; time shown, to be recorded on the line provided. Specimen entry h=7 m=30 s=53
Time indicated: h=8 m=43 s=56
